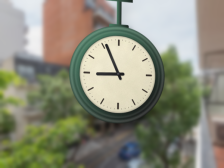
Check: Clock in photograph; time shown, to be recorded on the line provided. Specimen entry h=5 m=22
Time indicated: h=8 m=56
